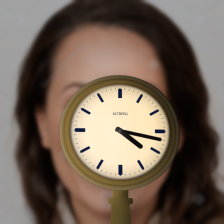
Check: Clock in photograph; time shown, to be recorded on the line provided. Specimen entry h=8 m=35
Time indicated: h=4 m=17
